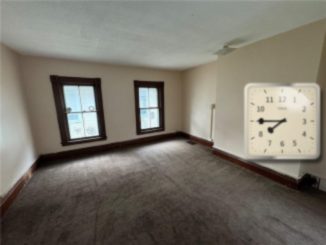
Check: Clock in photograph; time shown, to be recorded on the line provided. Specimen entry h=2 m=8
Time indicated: h=7 m=45
